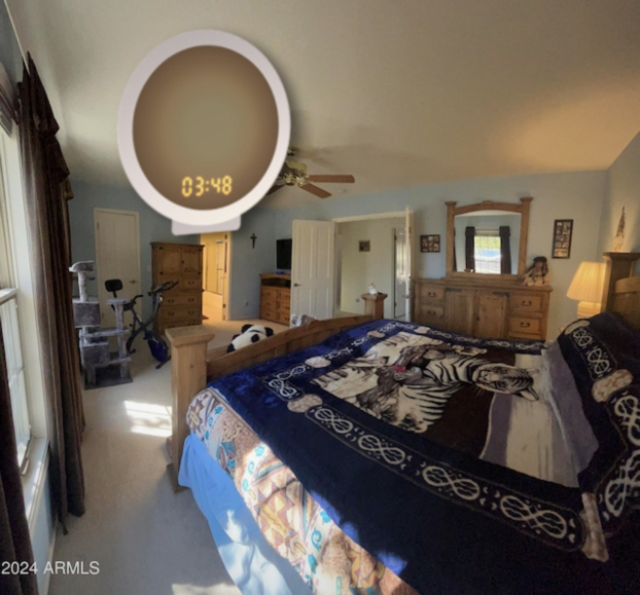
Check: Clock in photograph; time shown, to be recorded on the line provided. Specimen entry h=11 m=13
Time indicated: h=3 m=48
